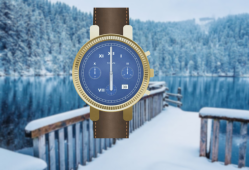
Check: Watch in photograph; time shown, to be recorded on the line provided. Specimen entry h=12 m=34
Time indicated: h=6 m=0
